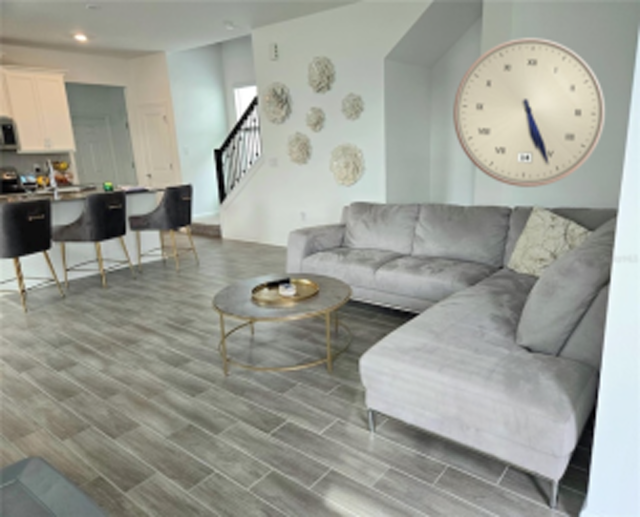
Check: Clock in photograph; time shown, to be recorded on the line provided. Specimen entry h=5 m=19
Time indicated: h=5 m=26
